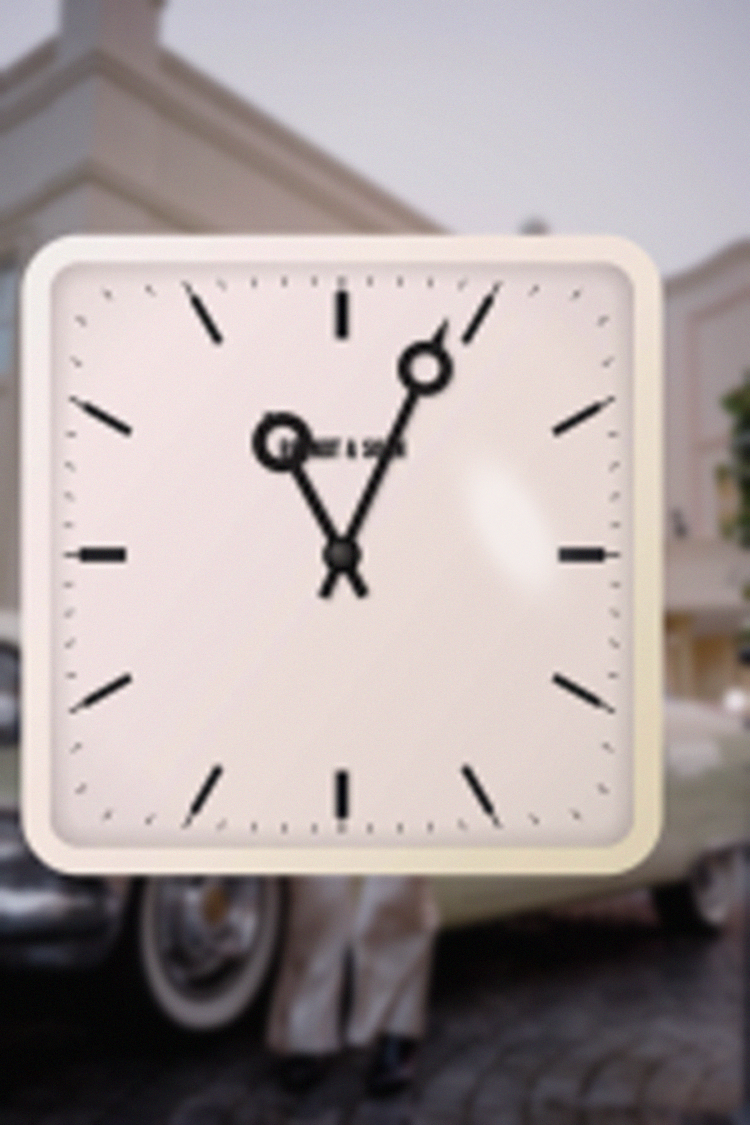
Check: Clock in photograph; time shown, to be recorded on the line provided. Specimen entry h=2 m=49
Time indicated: h=11 m=4
